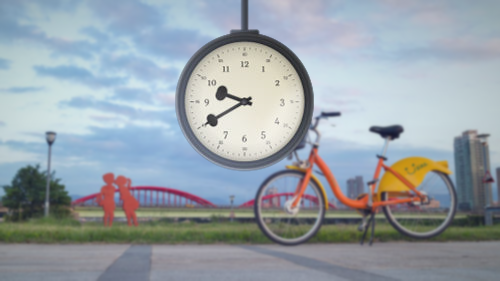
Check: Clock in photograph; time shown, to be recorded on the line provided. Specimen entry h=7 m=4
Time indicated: h=9 m=40
